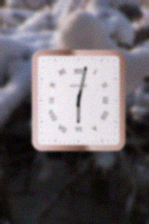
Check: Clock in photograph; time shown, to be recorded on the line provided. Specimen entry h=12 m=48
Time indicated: h=6 m=2
